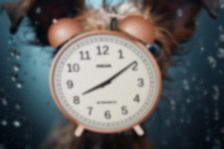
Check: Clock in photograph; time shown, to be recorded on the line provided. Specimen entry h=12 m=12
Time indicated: h=8 m=9
